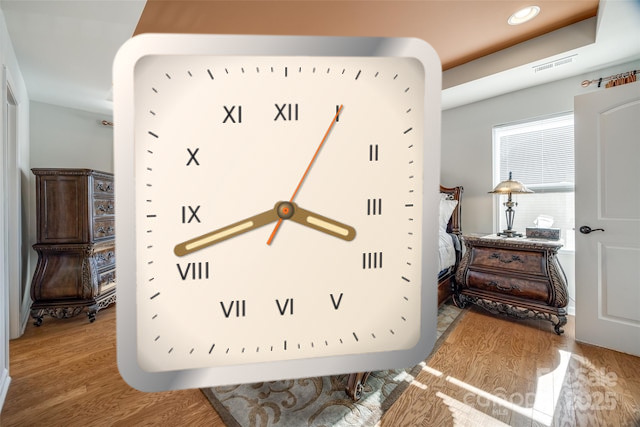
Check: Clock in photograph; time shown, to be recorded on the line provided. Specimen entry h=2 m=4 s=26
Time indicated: h=3 m=42 s=5
